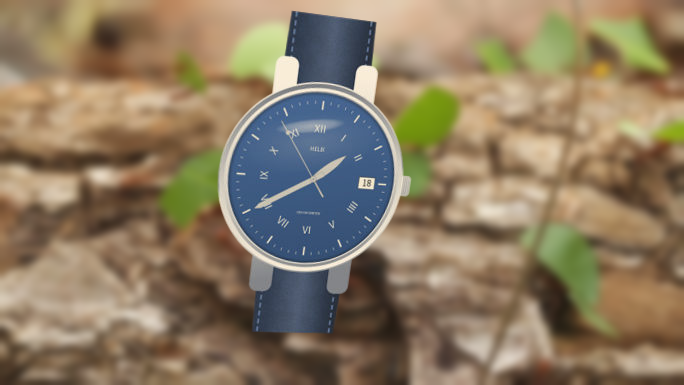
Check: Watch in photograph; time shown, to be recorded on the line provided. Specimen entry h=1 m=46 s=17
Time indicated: h=1 m=39 s=54
